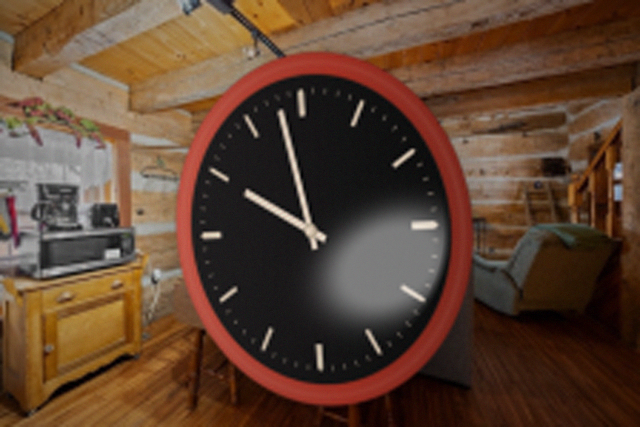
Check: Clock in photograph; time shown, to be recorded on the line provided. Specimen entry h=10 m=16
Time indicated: h=9 m=58
